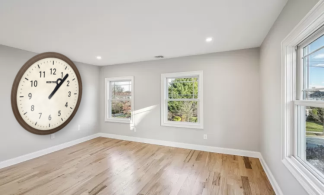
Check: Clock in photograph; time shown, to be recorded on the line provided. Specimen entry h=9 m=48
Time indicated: h=1 m=7
